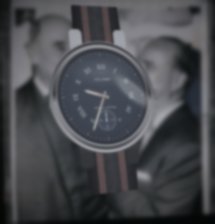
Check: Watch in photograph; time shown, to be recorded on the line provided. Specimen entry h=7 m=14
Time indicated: h=9 m=34
